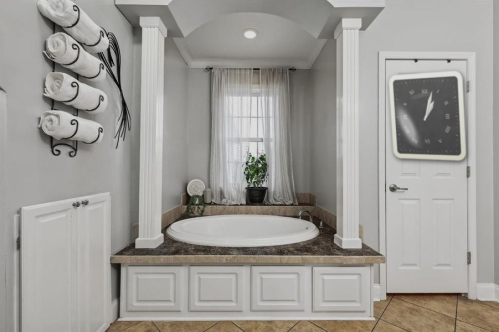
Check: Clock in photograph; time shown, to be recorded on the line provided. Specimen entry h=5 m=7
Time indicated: h=1 m=3
